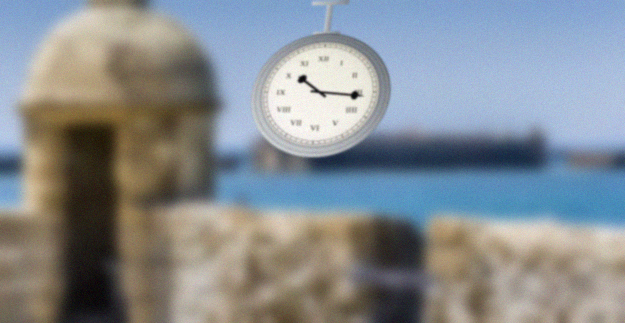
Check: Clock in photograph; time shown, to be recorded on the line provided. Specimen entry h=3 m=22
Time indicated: h=10 m=16
